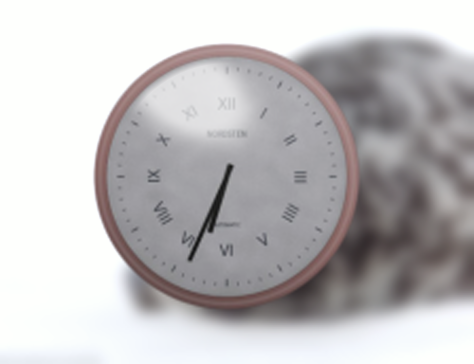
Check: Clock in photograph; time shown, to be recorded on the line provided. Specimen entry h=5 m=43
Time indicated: h=6 m=34
